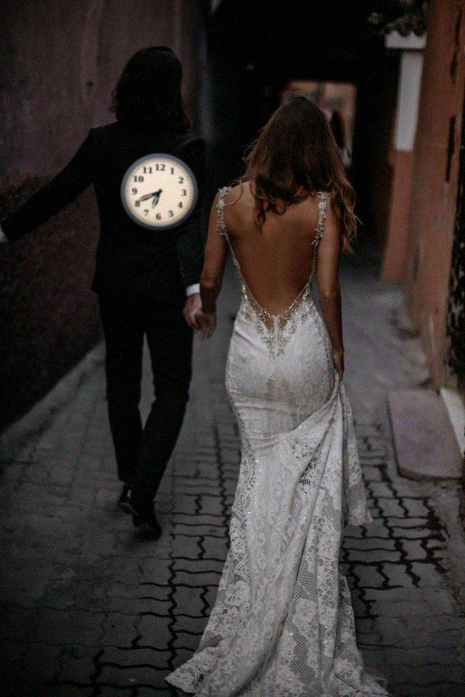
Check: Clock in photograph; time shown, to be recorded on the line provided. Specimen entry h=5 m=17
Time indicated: h=6 m=41
